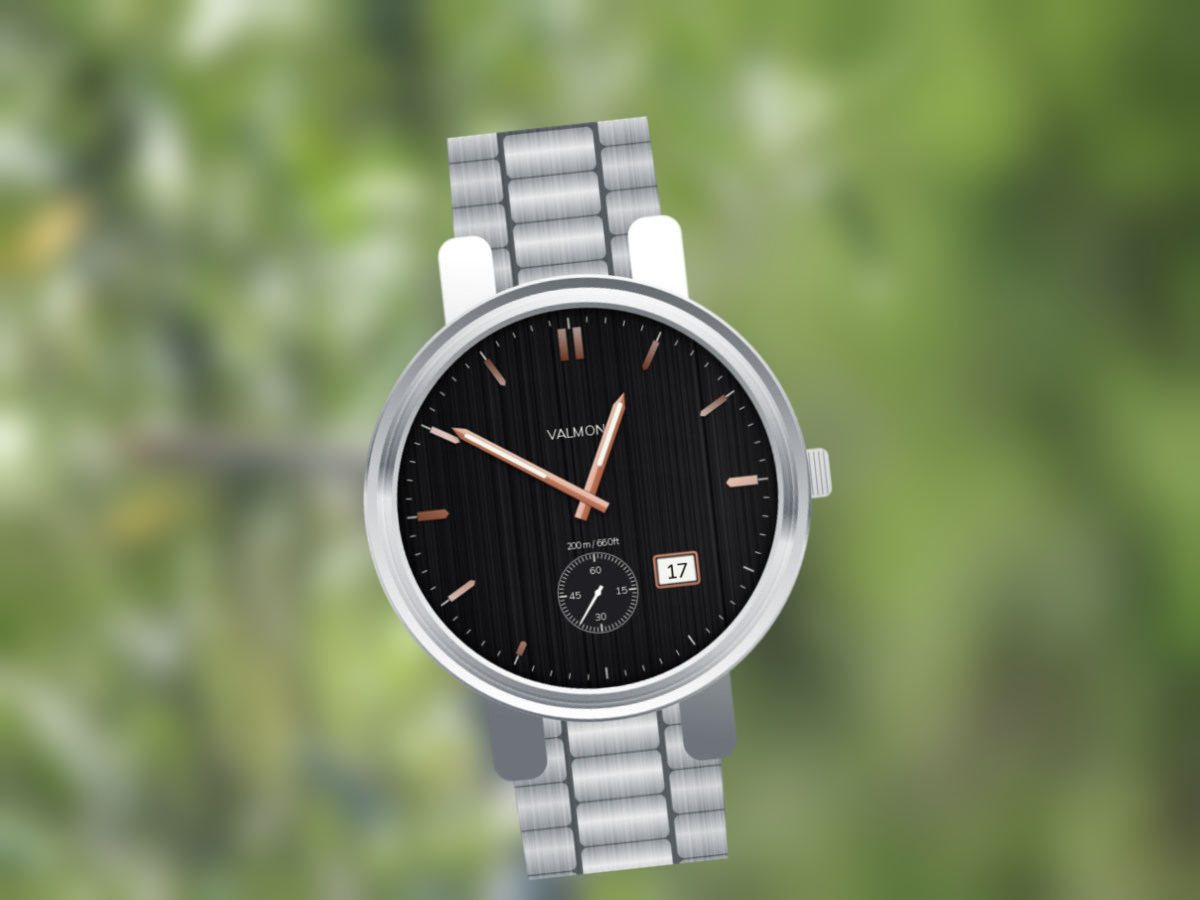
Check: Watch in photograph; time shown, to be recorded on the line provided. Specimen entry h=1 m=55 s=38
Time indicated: h=12 m=50 s=36
